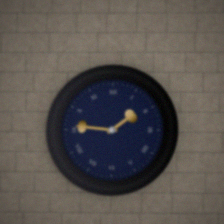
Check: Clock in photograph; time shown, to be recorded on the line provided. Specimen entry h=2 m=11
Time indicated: h=1 m=46
